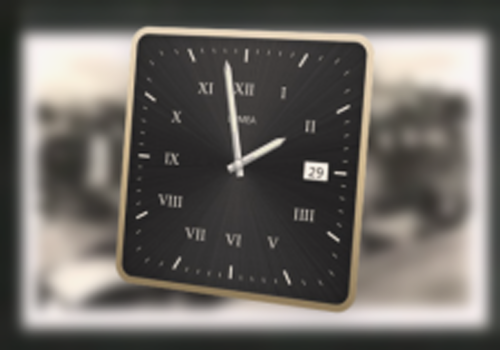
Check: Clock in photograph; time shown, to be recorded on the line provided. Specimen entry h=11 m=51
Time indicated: h=1 m=58
